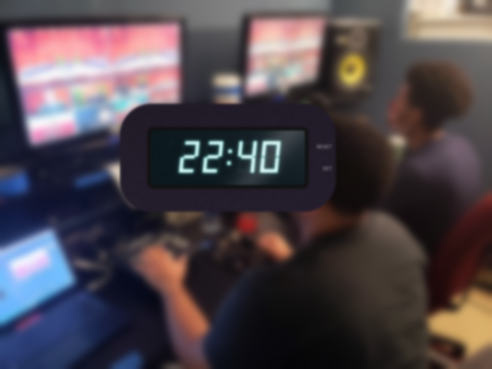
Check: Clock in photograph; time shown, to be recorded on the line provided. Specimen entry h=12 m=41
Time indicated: h=22 m=40
